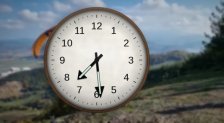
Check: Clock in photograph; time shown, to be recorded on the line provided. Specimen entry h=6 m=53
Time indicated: h=7 m=29
